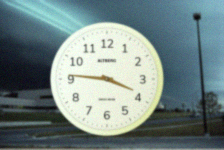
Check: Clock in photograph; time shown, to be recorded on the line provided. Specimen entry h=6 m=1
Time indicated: h=3 m=46
